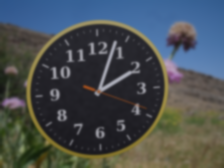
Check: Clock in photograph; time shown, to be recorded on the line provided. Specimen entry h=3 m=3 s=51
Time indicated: h=2 m=3 s=19
